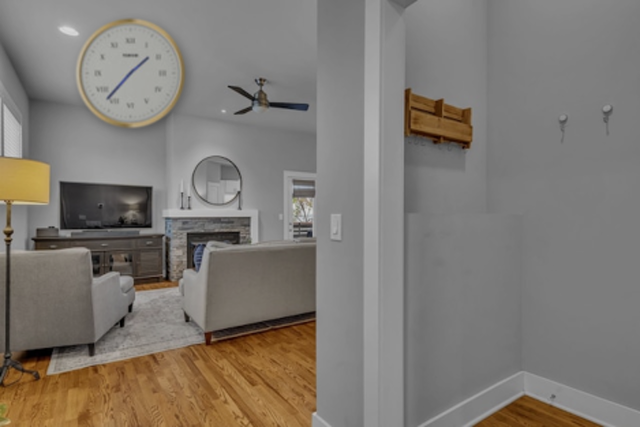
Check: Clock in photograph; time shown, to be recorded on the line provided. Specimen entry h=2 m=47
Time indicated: h=1 m=37
